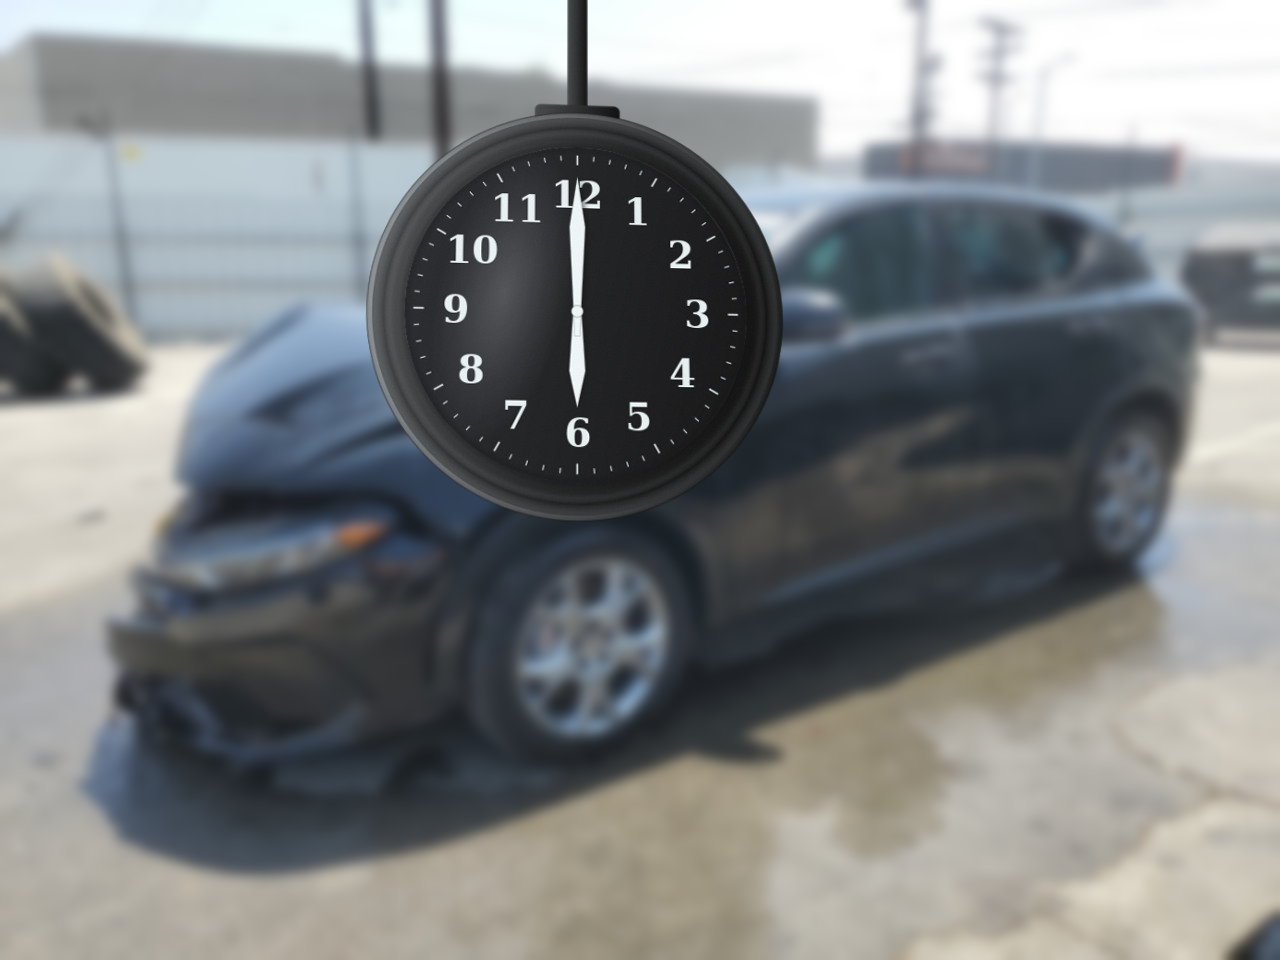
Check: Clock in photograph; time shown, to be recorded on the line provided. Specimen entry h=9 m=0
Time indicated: h=6 m=0
